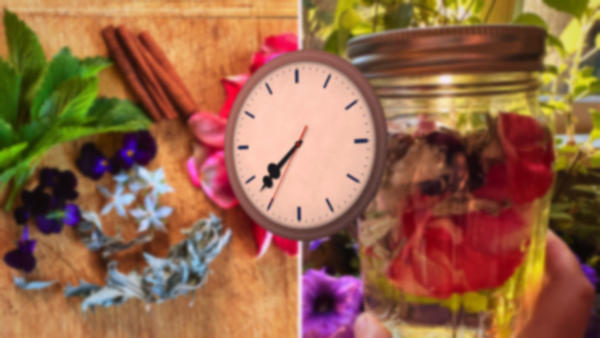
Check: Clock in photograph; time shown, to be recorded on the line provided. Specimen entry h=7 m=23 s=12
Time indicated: h=7 m=37 s=35
